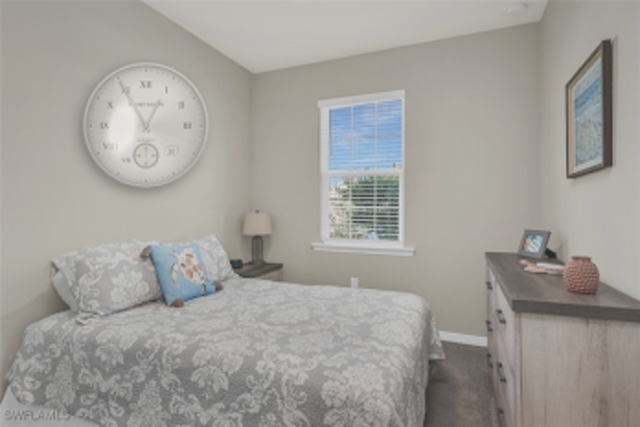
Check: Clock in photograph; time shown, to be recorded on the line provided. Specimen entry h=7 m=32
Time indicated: h=12 m=55
